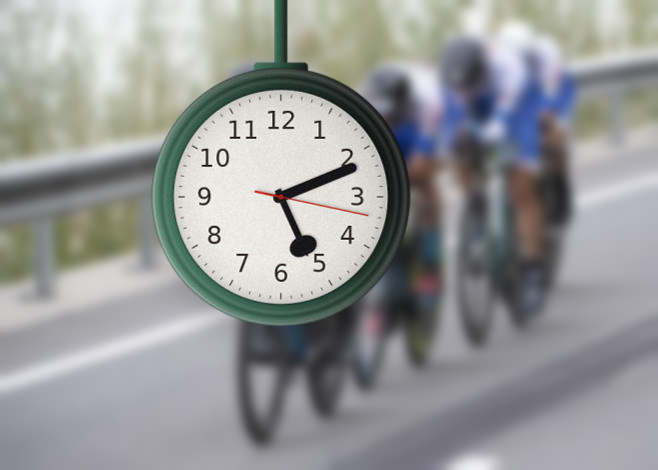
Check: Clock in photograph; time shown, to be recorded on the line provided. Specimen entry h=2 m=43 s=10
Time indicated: h=5 m=11 s=17
